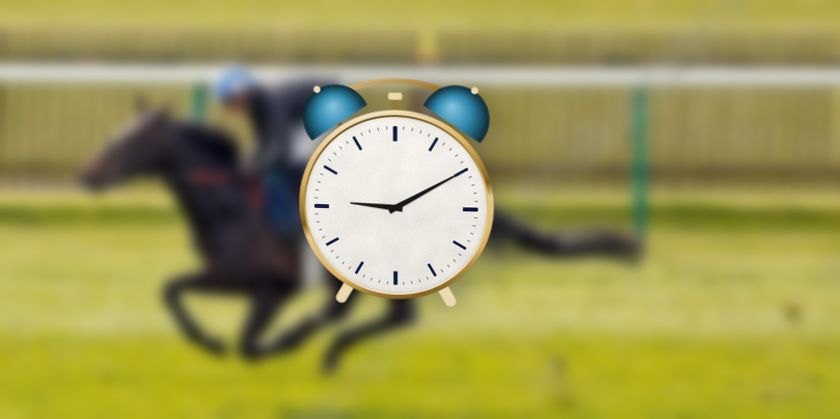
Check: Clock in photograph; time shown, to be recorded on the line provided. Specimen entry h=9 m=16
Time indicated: h=9 m=10
